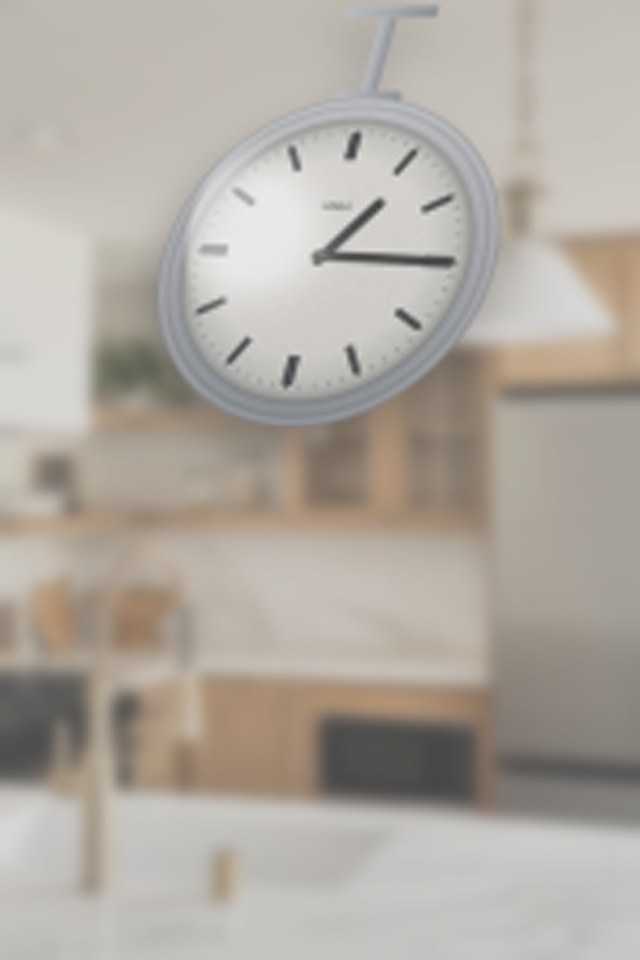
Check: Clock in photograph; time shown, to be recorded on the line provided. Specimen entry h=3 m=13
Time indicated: h=1 m=15
